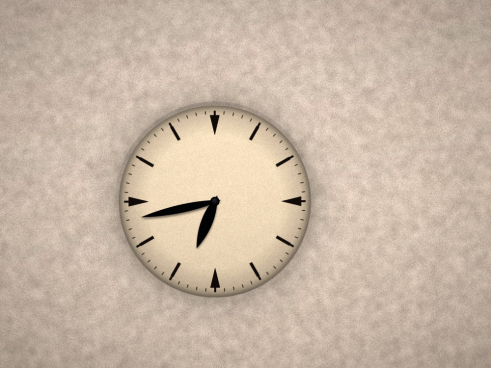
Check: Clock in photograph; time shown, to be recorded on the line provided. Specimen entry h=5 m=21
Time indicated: h=6 m=43
